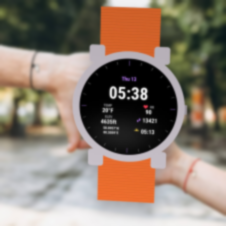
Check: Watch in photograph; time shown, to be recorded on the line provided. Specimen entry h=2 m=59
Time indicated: h=5 m=38
